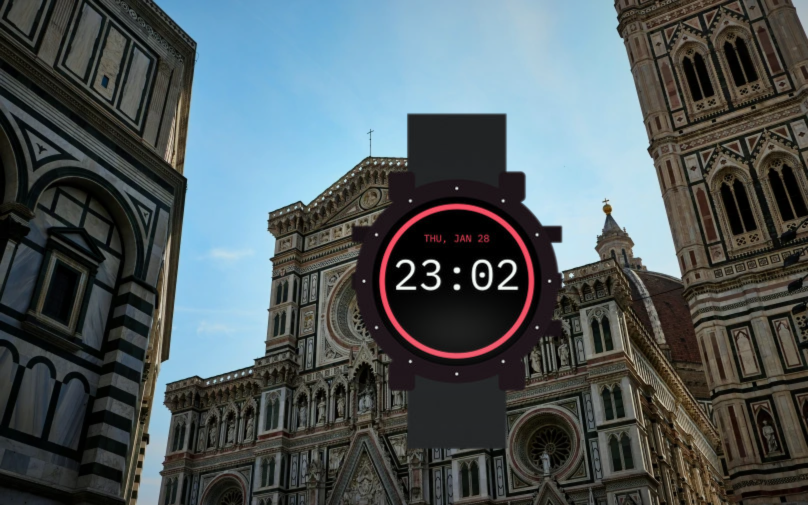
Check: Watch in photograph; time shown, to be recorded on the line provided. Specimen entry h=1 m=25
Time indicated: h=23 m=2
